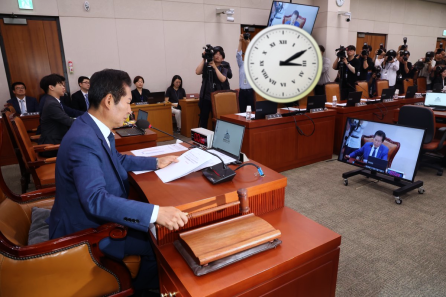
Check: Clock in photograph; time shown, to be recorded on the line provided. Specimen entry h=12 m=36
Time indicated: h=3 m=10
